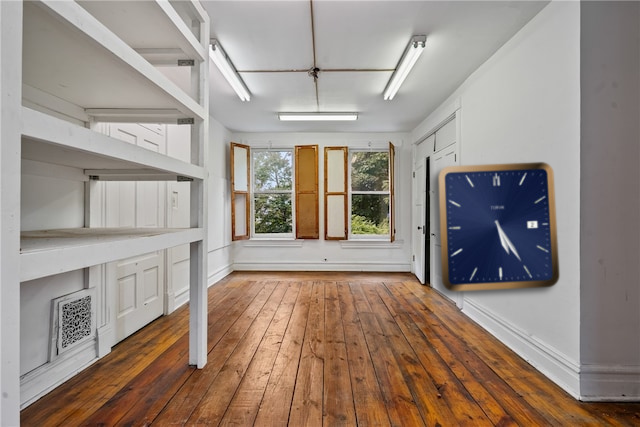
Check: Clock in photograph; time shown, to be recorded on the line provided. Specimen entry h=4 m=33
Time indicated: h=5 m=25
